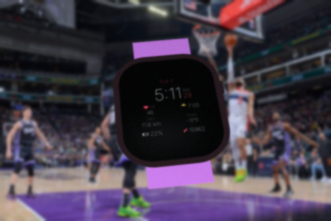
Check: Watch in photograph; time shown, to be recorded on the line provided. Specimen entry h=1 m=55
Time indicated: h=5 m=11
